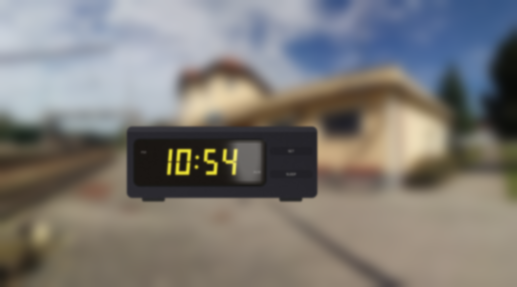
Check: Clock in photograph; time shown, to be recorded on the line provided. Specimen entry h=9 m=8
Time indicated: h=10 m=54
